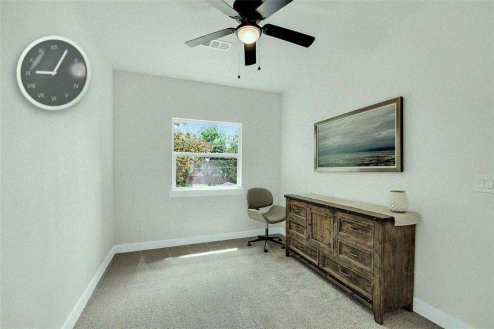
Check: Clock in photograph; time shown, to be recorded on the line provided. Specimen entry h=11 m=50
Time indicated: h=9 m=5
